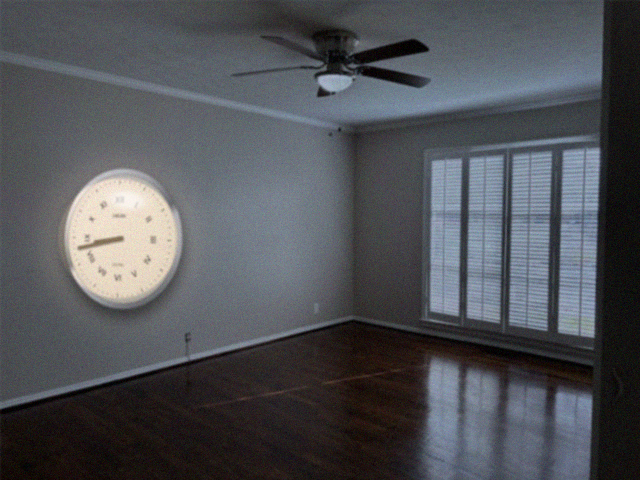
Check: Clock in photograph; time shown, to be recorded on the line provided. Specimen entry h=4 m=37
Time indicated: h=8 m=43
